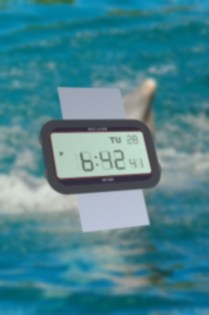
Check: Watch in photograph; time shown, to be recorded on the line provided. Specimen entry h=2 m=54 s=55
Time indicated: h=6 m=42 s=41
